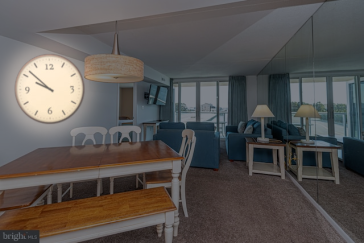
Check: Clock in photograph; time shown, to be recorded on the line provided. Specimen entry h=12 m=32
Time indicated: h=9 m=52
